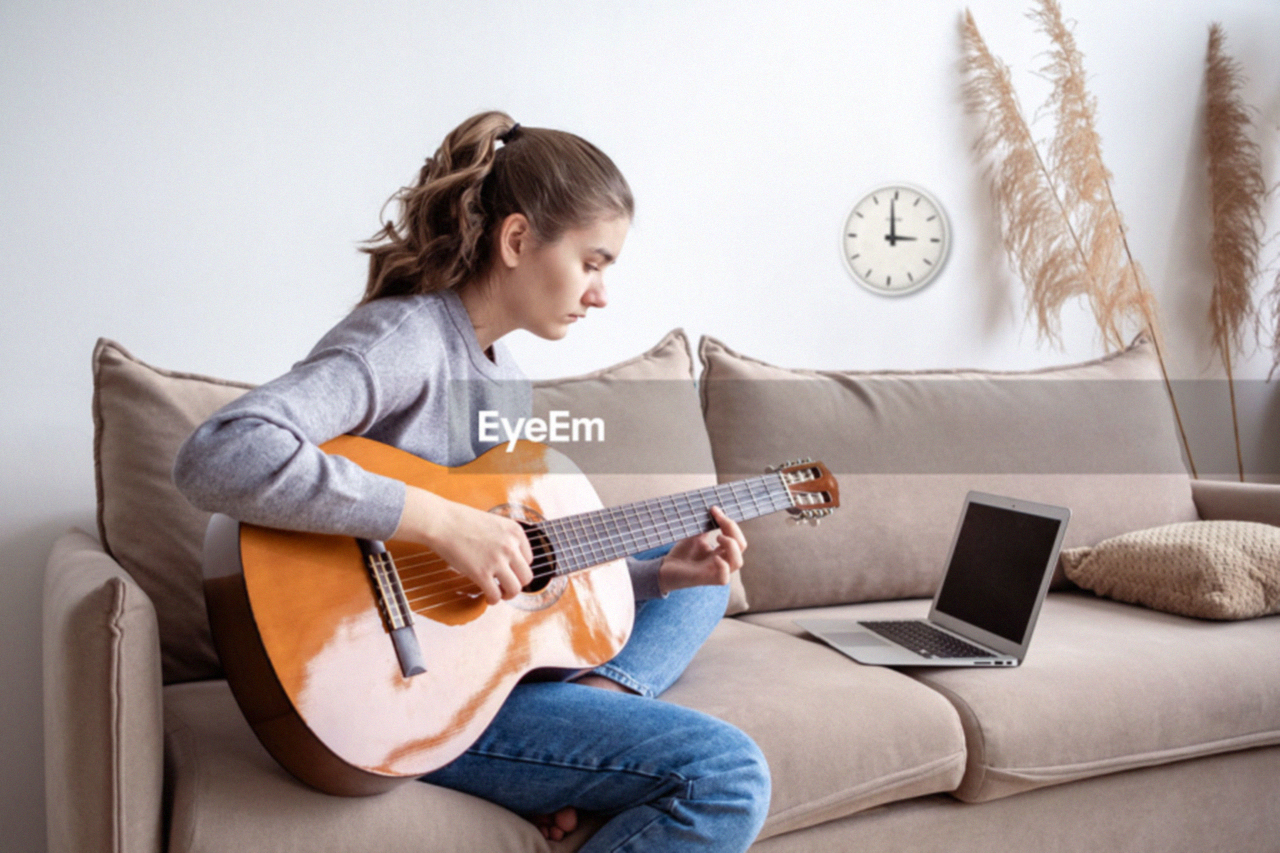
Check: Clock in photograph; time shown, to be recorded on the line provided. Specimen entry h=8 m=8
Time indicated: h=2 m=59
